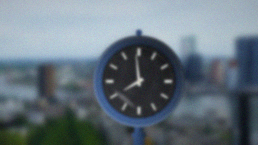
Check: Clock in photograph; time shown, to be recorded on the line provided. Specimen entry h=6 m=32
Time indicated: h=7 m=59
